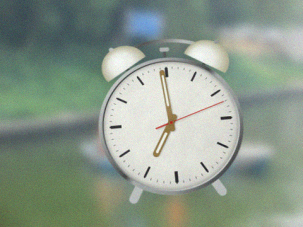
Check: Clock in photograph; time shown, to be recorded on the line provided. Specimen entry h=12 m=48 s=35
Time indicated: h=6 m=59 s=12
